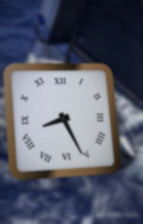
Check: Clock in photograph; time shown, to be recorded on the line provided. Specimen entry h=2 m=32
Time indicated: h=8 m=26
